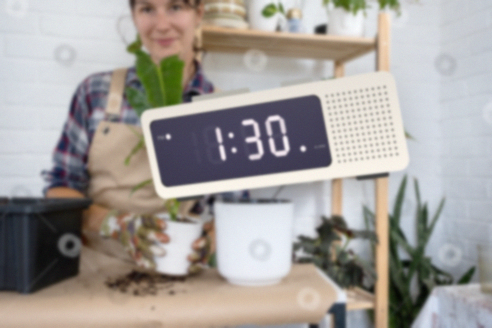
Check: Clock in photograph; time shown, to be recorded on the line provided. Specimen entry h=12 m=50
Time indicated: h=1 m=30
